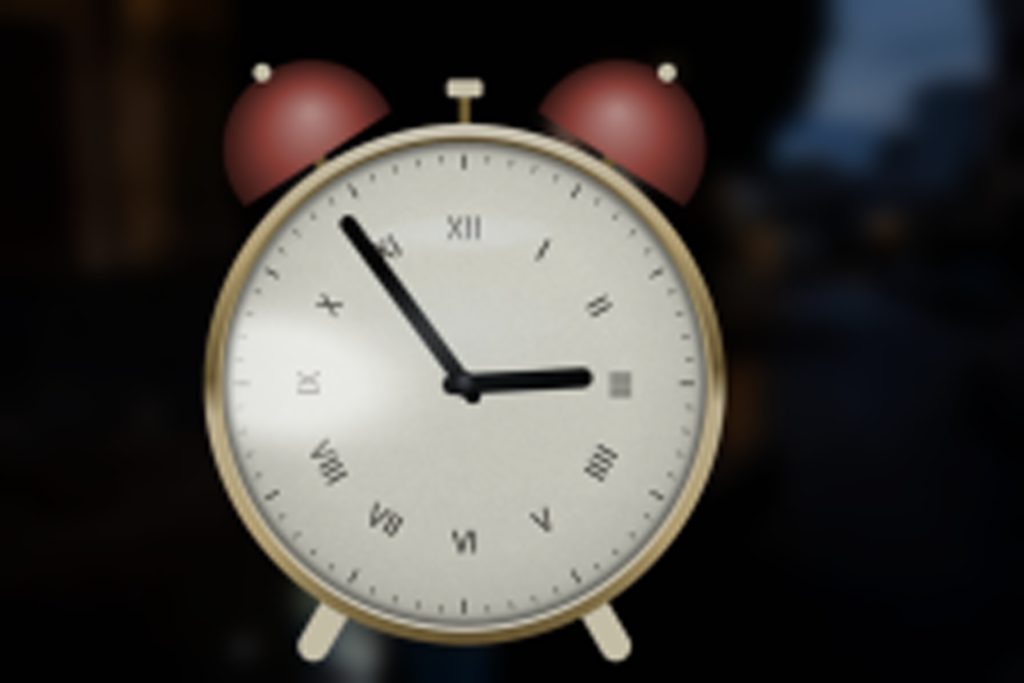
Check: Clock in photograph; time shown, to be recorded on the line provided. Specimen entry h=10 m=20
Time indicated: h=2 m=54
